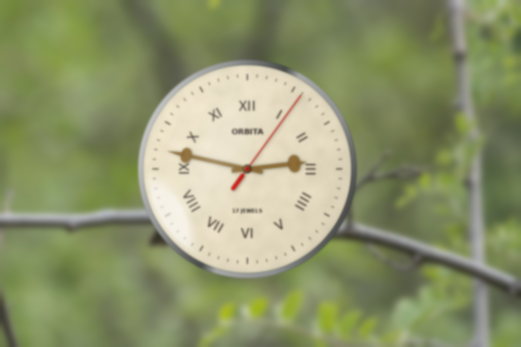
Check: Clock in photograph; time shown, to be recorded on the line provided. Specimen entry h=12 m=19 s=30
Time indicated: h=2 m=47 s=6
